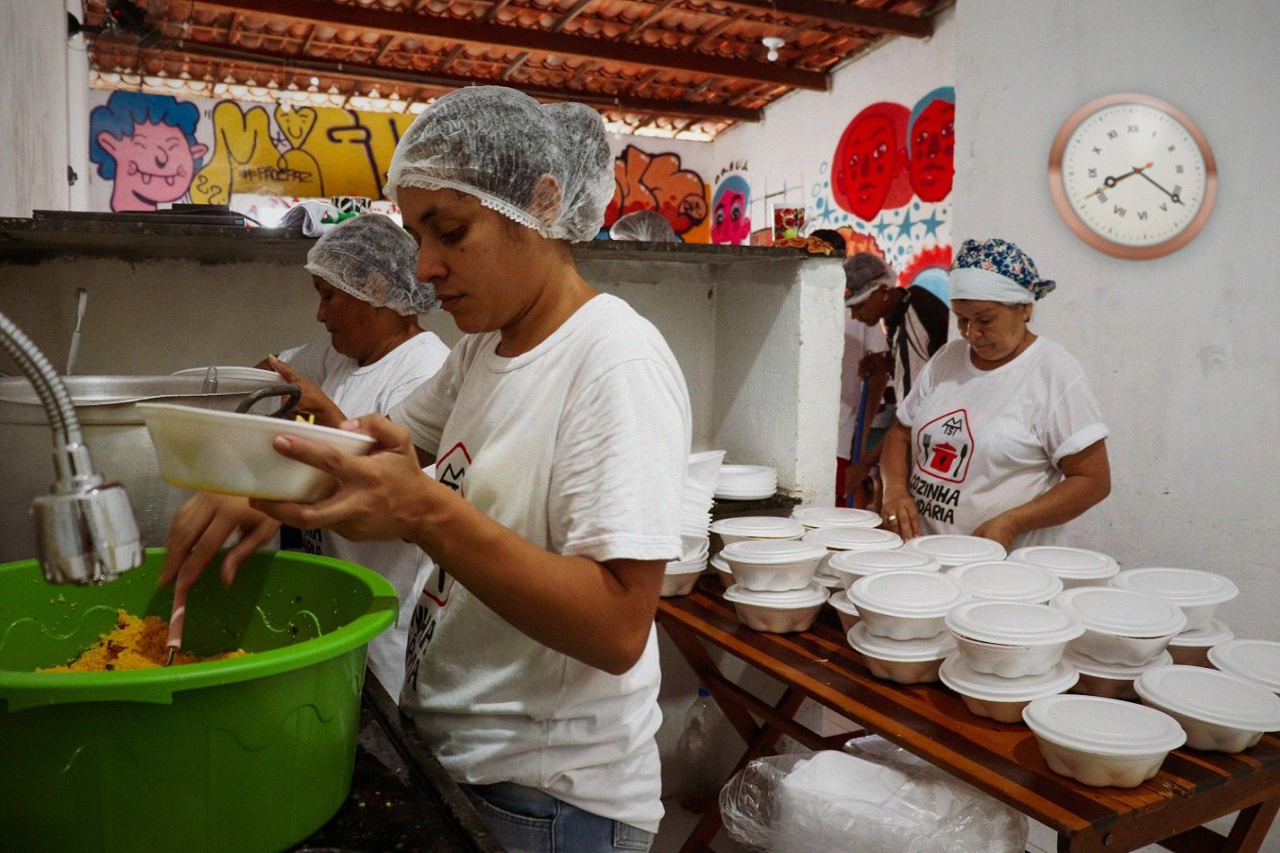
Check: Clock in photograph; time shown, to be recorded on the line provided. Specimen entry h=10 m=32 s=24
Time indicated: h=8 m=21 s=41
